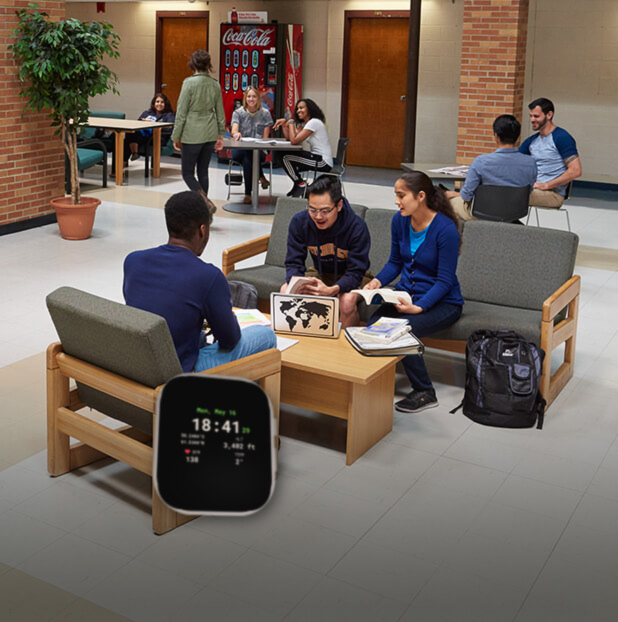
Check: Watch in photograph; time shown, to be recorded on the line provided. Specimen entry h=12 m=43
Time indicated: h=18 m=41
